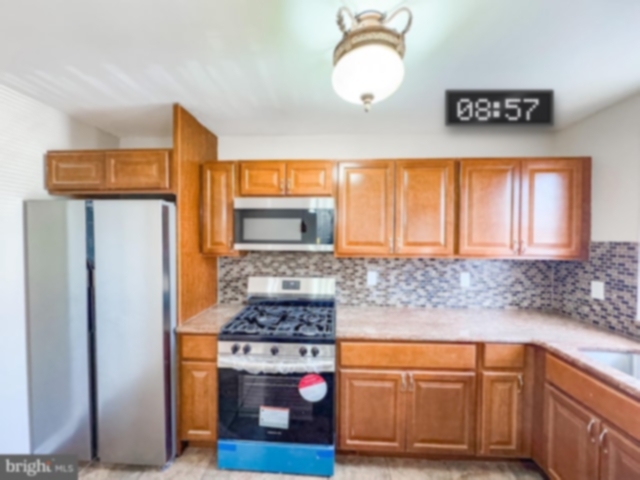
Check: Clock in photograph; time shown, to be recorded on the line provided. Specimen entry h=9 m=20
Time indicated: h=8 m=57
